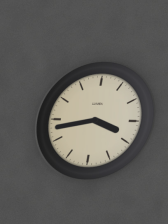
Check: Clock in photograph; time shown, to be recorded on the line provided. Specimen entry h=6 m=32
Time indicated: h=3 m=43
